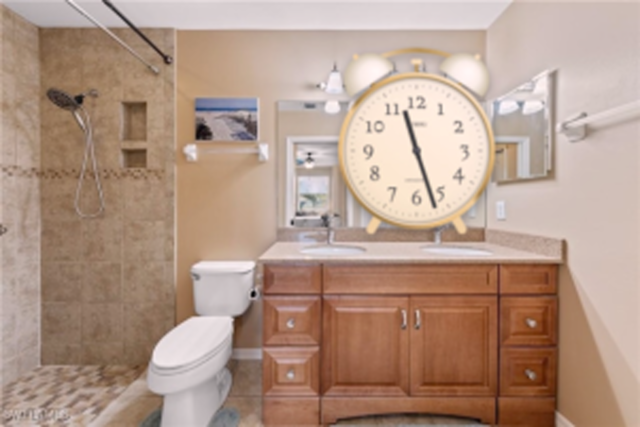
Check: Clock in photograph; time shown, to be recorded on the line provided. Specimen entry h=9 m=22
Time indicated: h=11 m=27
